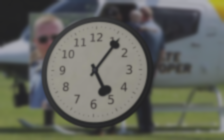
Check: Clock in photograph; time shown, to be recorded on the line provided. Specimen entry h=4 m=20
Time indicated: h=5 m=6
